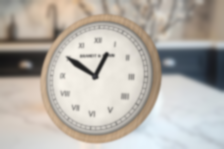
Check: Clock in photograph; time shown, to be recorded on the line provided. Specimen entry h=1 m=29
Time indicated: h=12 m=50
